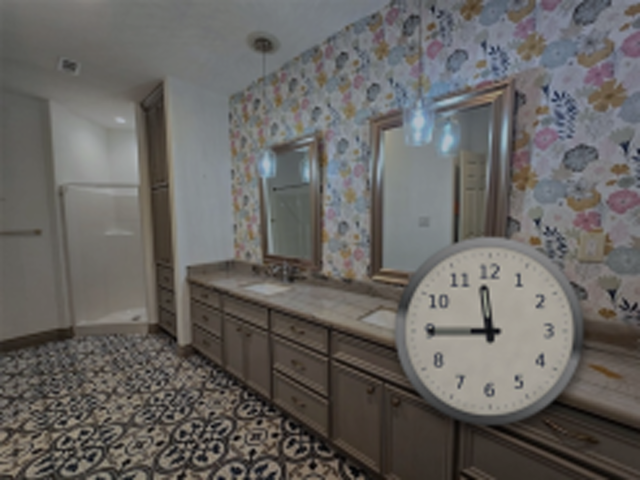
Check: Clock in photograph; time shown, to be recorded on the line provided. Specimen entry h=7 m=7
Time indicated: h=11 m=45
